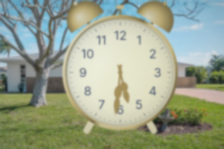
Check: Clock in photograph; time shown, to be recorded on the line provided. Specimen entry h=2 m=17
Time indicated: h=5 m=31
